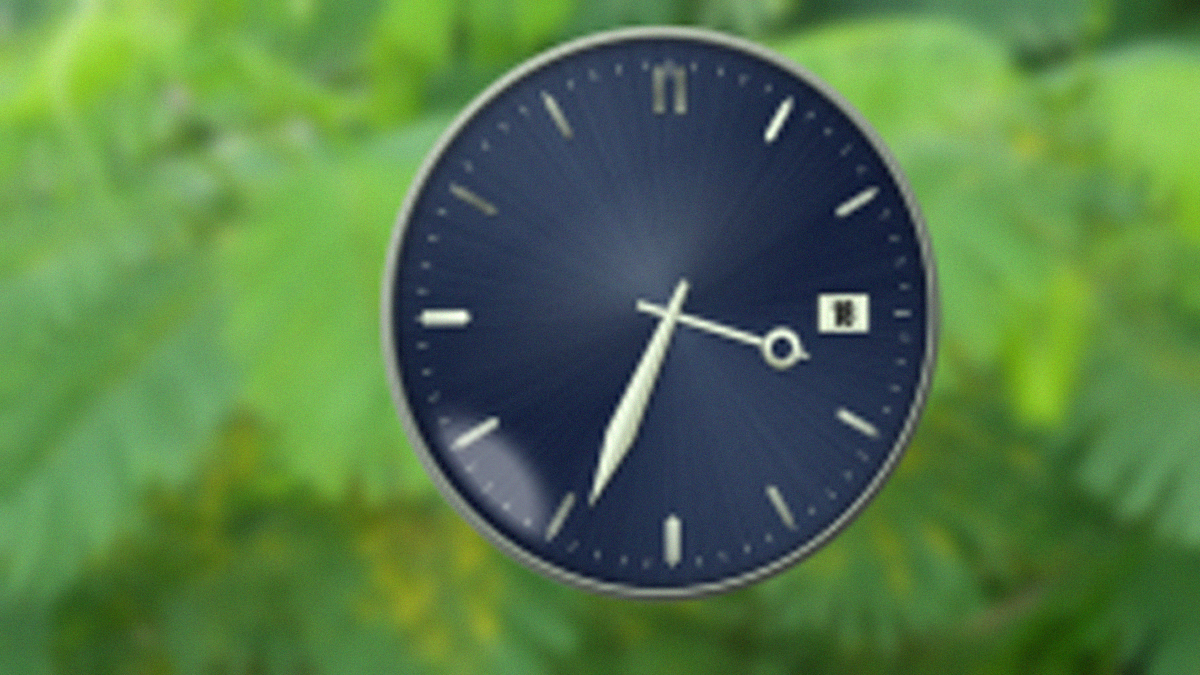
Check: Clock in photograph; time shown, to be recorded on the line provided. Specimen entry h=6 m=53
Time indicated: h=3 m=34
